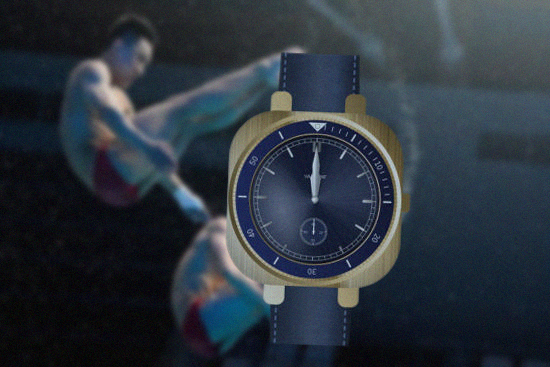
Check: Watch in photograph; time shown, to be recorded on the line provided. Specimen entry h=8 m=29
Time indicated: h=12 m=0
